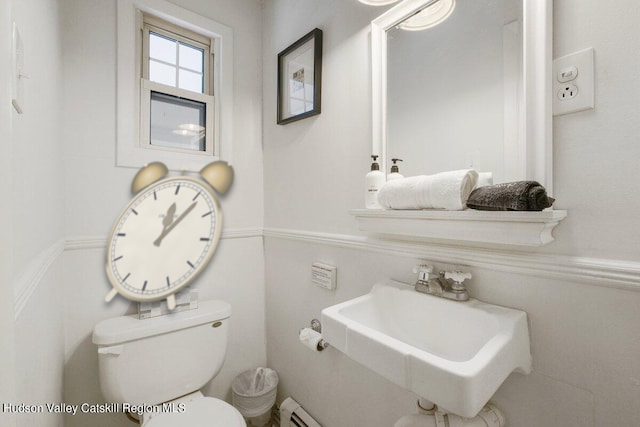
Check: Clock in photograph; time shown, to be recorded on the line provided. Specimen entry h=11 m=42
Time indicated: h=12 m=6
